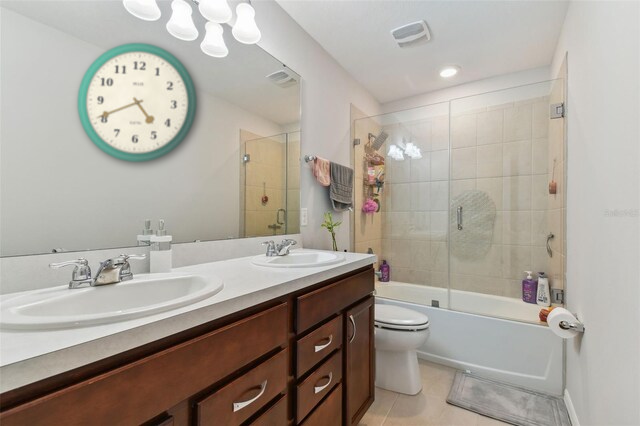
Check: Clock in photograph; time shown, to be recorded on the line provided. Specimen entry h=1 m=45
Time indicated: h=4 m=41
